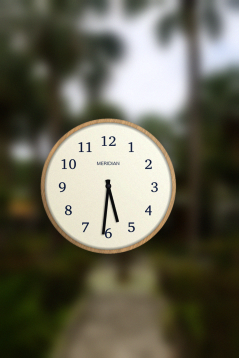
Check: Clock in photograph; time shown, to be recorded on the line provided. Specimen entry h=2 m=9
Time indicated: h=5 m=31
